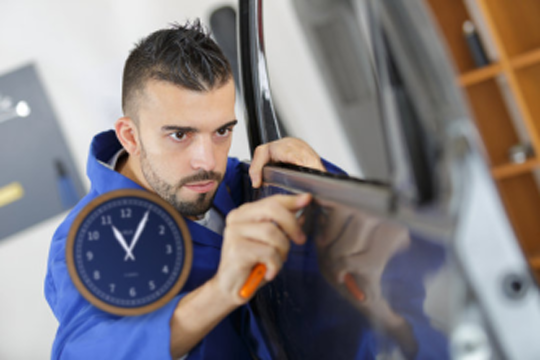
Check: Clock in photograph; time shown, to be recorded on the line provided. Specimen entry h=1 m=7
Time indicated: h=11 m=5
